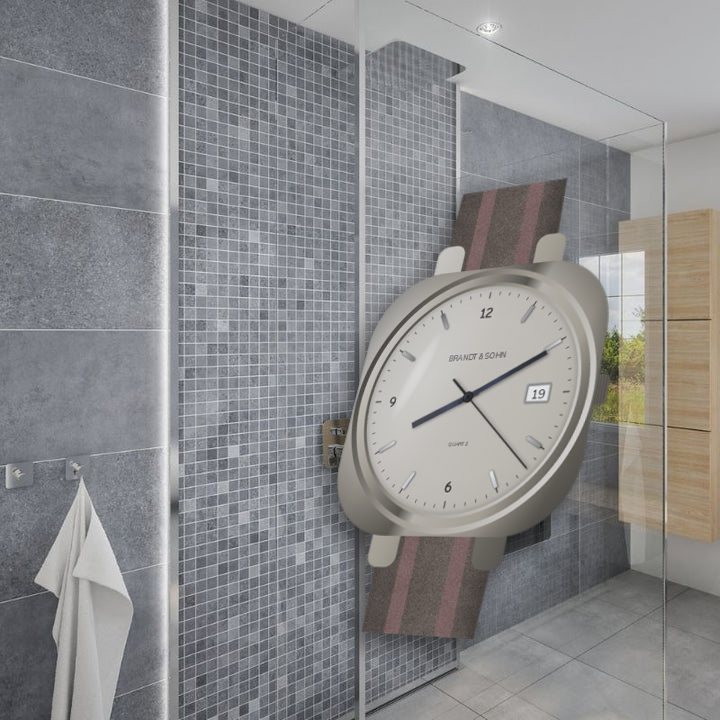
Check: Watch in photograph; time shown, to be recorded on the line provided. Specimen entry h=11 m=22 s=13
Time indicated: h=8 m=10 s=22
